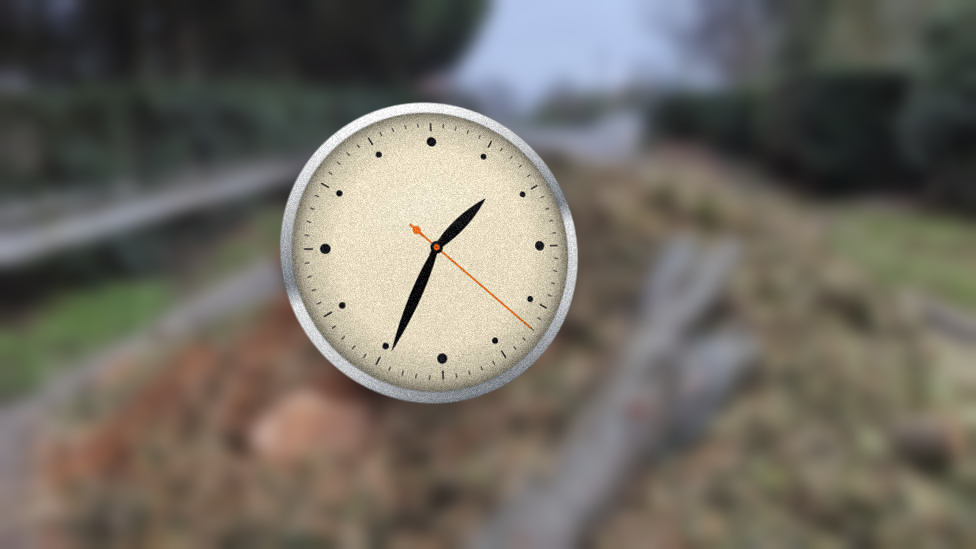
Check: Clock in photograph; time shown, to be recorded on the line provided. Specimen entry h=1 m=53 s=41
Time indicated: h=1 m=34 s=22
